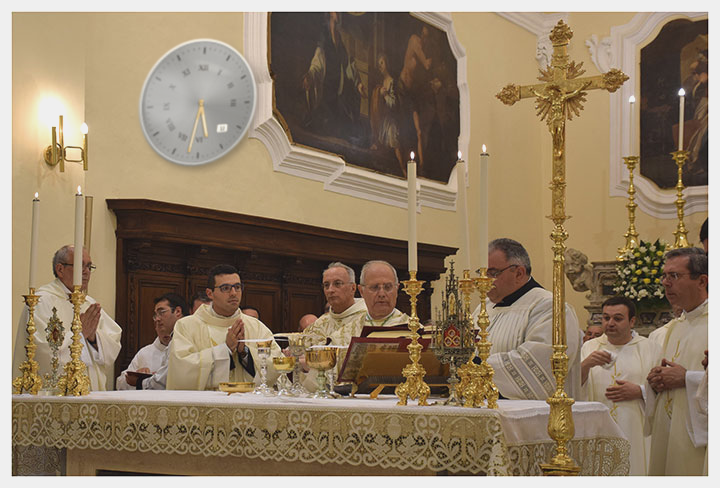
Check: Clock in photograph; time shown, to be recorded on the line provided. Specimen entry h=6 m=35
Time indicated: h=5 m=32
